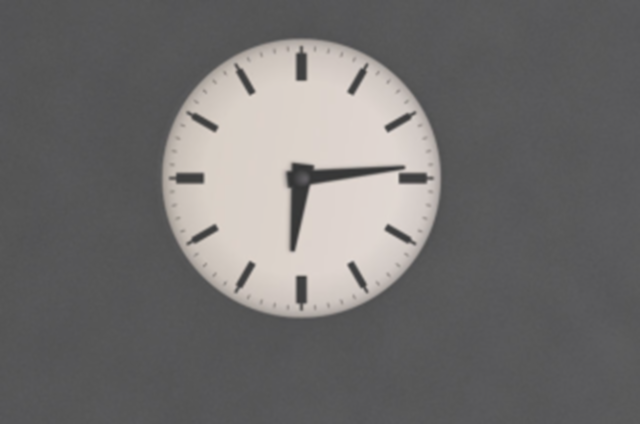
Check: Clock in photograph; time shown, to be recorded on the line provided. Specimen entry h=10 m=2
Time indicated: h=6 m=14
